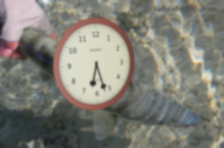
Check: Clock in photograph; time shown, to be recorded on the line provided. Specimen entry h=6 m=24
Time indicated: h=6 m=27
